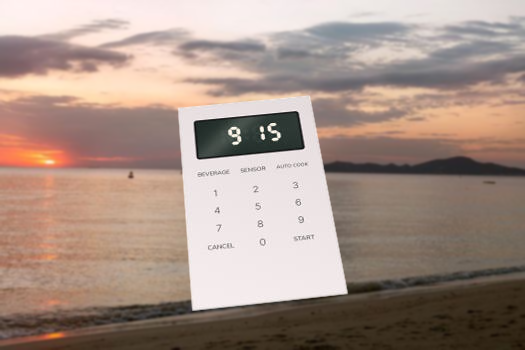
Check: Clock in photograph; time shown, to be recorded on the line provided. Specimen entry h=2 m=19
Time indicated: h=9 m=15
